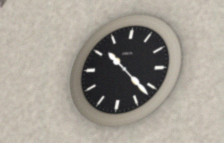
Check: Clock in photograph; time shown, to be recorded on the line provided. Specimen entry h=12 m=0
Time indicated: h=10 m=22
